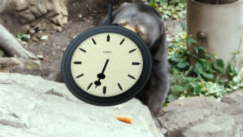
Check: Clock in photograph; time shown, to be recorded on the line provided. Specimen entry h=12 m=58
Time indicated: h=6 m=33
